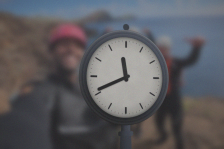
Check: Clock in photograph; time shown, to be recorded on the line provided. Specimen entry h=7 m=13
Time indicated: h=11 m=41
